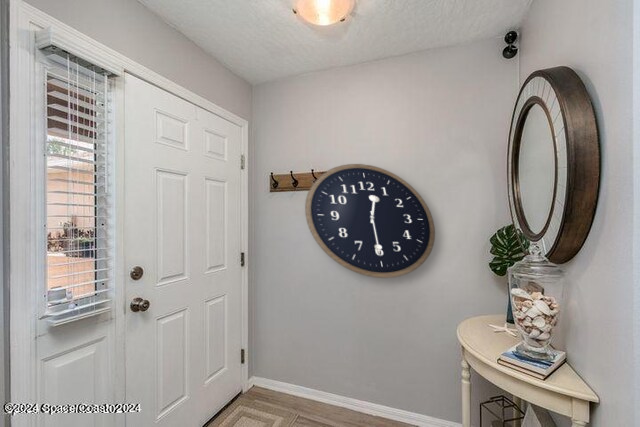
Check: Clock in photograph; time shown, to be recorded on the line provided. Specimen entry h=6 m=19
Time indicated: h=12 m=30
